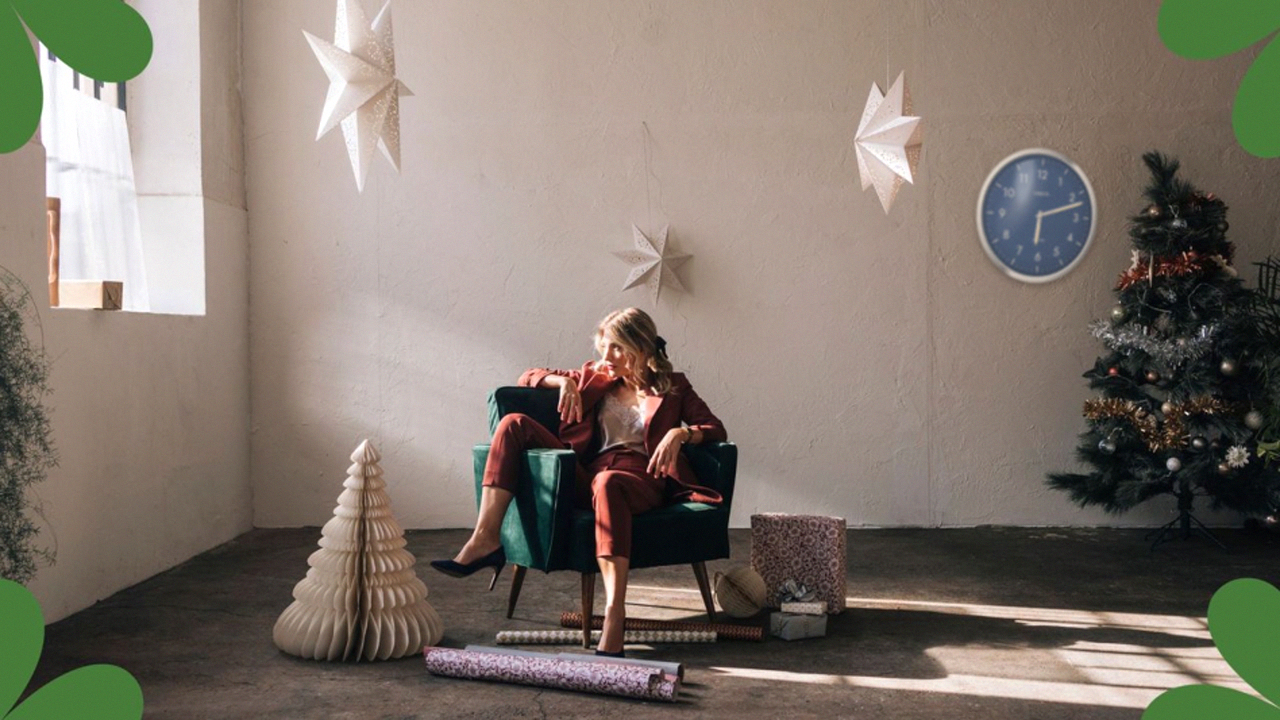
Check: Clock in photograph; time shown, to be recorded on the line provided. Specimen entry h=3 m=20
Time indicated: h=6 m=12
